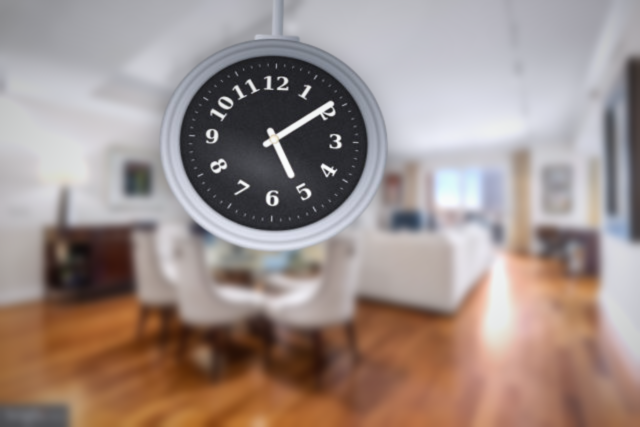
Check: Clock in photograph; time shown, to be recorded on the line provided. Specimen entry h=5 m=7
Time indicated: h=5 m=9
